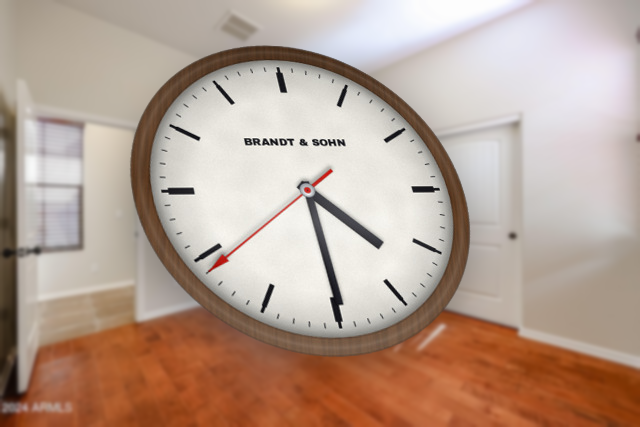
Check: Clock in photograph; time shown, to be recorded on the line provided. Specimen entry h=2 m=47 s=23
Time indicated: h=4 m=29 s=39
